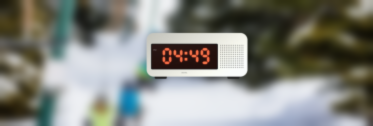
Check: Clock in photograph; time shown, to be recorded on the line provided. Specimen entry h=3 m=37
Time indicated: h=4 m=49
